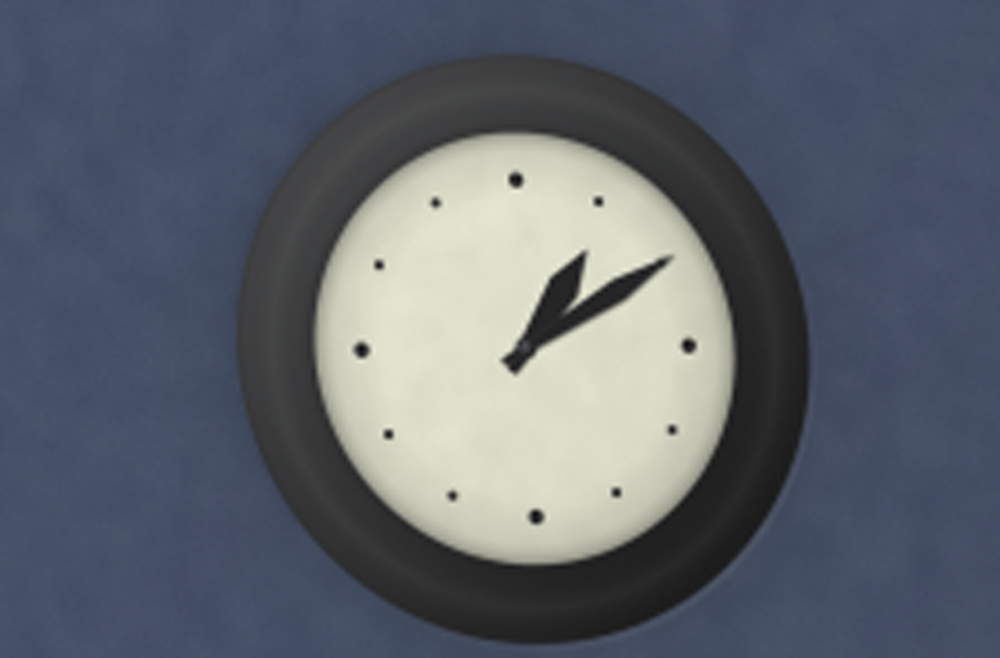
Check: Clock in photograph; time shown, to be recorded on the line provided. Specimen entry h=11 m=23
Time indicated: h=1 m=10
